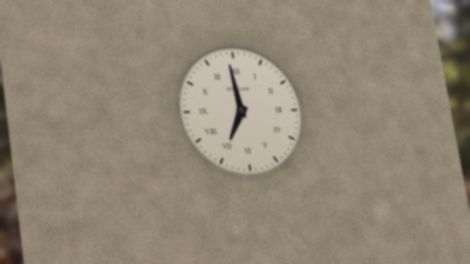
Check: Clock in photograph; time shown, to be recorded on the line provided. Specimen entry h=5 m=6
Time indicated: h=6 m=59
